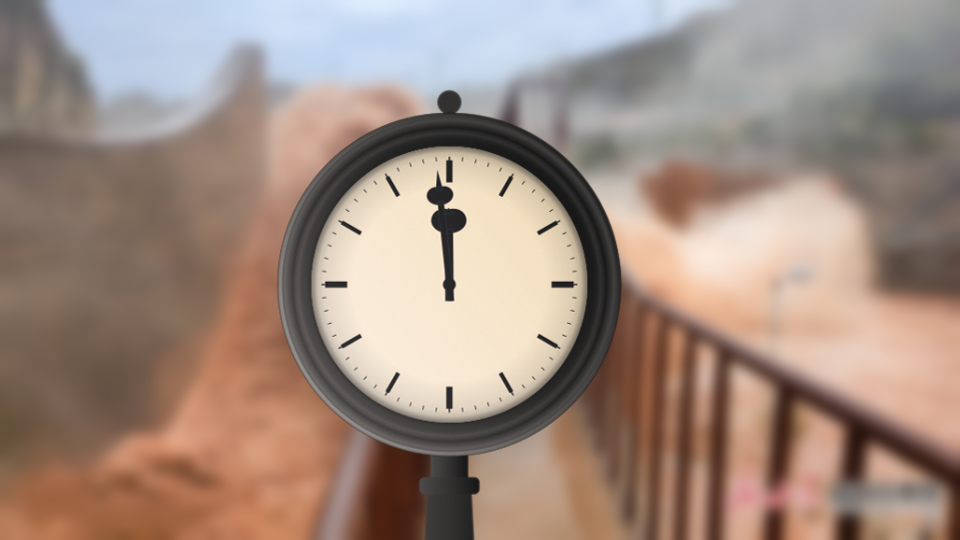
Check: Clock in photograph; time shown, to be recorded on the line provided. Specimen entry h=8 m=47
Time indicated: h=11 m=59
